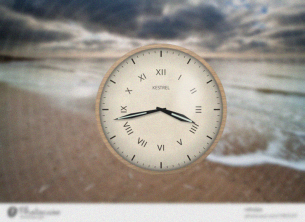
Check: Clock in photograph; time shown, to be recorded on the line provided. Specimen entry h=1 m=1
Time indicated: h=3 m=43
